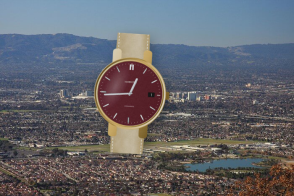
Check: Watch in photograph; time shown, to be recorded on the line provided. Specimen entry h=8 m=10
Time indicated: h=12 m=44
